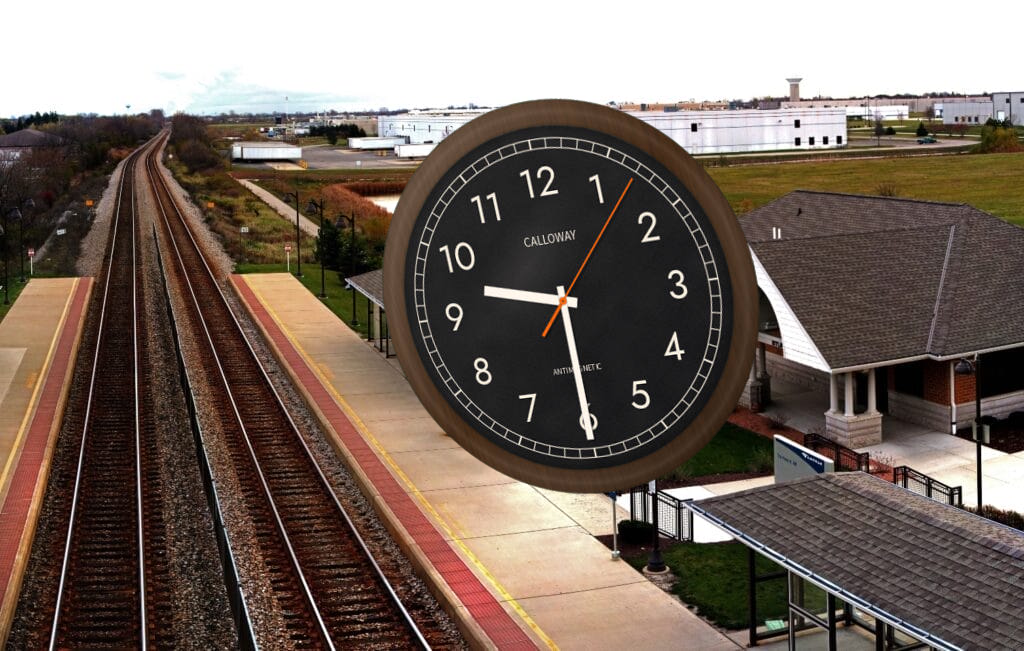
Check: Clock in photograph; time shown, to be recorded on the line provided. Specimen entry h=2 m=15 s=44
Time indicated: h=9 m=30 s=7
